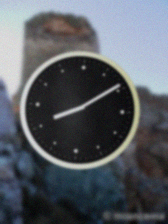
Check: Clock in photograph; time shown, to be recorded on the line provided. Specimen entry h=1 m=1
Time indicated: h=8 m=9
